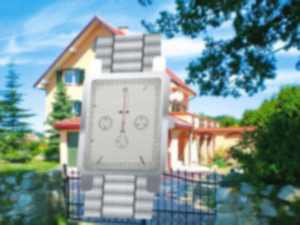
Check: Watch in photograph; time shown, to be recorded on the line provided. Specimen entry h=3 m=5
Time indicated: h=6 m=1
